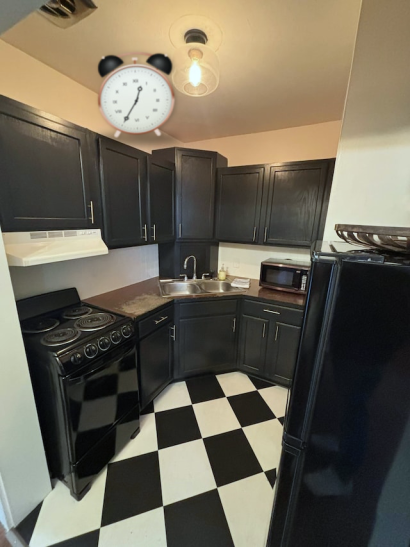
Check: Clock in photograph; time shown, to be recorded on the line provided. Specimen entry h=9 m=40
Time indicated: h=12 m=35
